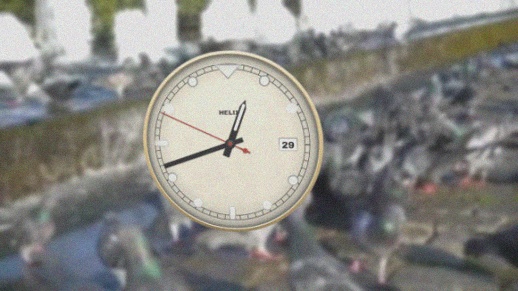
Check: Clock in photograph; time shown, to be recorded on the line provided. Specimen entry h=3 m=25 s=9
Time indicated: h=12 m=41 s=49
